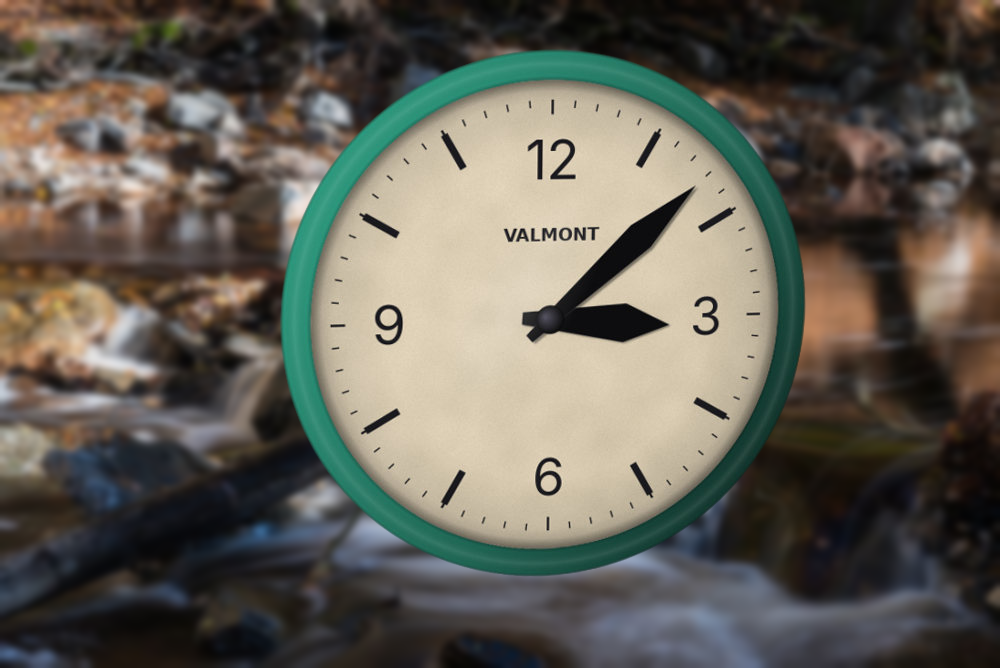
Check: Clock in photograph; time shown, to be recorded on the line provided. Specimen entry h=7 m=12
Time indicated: h=3 m=8
